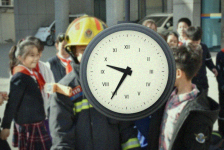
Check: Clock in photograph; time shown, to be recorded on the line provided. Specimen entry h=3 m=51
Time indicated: h=9 m=35
